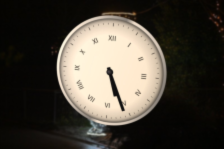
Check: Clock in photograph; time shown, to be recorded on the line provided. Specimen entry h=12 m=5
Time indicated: h=5 m=26
